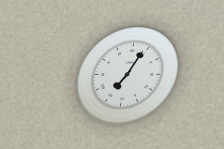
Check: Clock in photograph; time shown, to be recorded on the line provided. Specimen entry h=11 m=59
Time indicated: h=7 m=4
